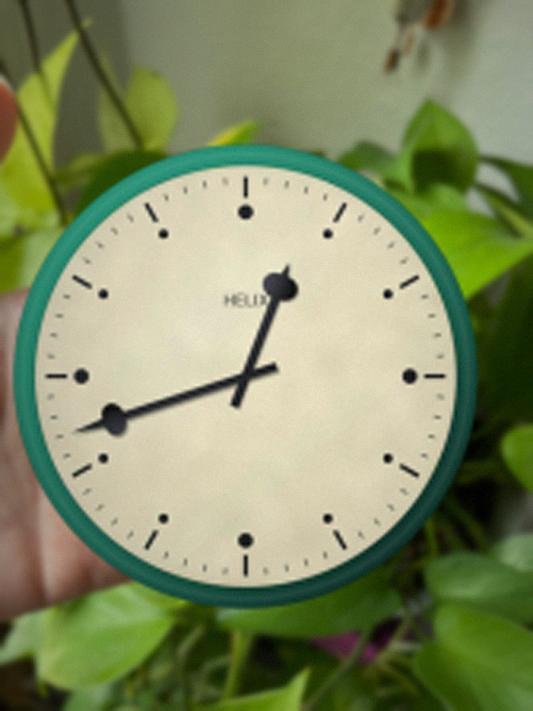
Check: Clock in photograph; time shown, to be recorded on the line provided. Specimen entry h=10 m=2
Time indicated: h=12 m=42
